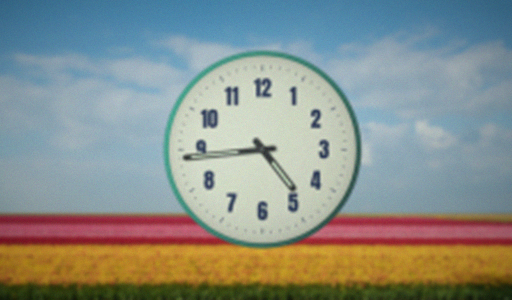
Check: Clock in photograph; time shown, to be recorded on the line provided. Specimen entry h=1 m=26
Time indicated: h=4 m=44
